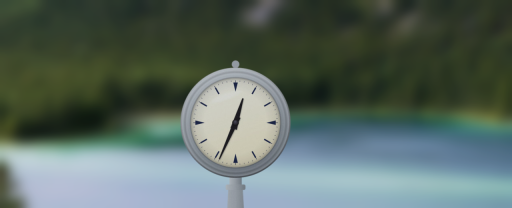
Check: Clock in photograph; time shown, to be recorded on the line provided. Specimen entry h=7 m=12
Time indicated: h=12 m=34
